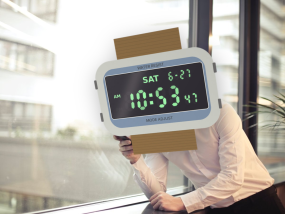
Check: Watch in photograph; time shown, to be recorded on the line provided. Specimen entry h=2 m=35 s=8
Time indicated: h=10 m=53 s=47
